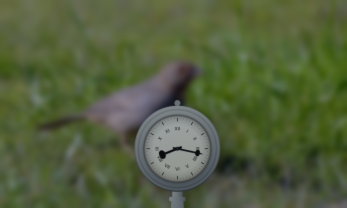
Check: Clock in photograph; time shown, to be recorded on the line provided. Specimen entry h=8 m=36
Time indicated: h=8 m=17
